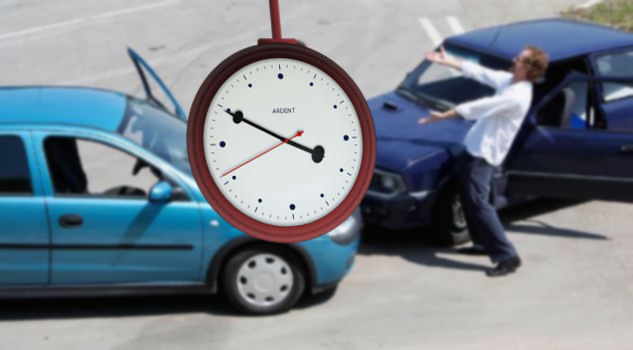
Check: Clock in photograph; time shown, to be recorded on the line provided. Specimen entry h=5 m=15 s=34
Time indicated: h=3 m=49 s=41
